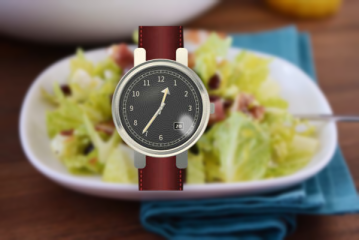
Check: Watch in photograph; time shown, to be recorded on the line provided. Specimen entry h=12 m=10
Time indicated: h=12 m=36
